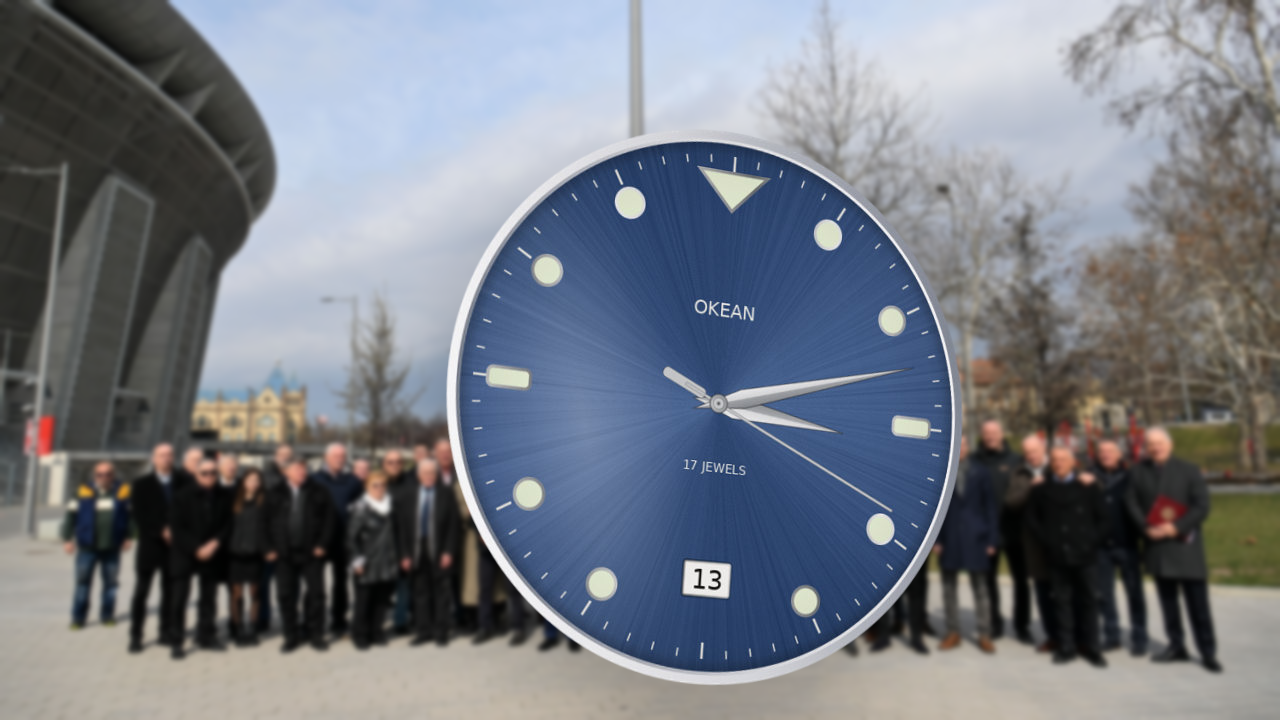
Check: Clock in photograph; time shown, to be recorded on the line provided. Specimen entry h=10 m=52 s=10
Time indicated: h=3 m=12 s=19
